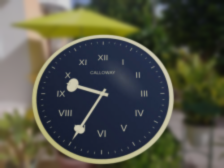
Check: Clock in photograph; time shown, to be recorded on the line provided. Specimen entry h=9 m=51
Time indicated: h=9 m=35
